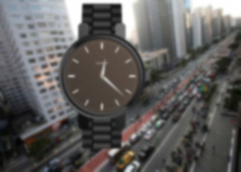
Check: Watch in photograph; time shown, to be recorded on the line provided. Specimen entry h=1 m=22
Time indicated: h=12 m=22
